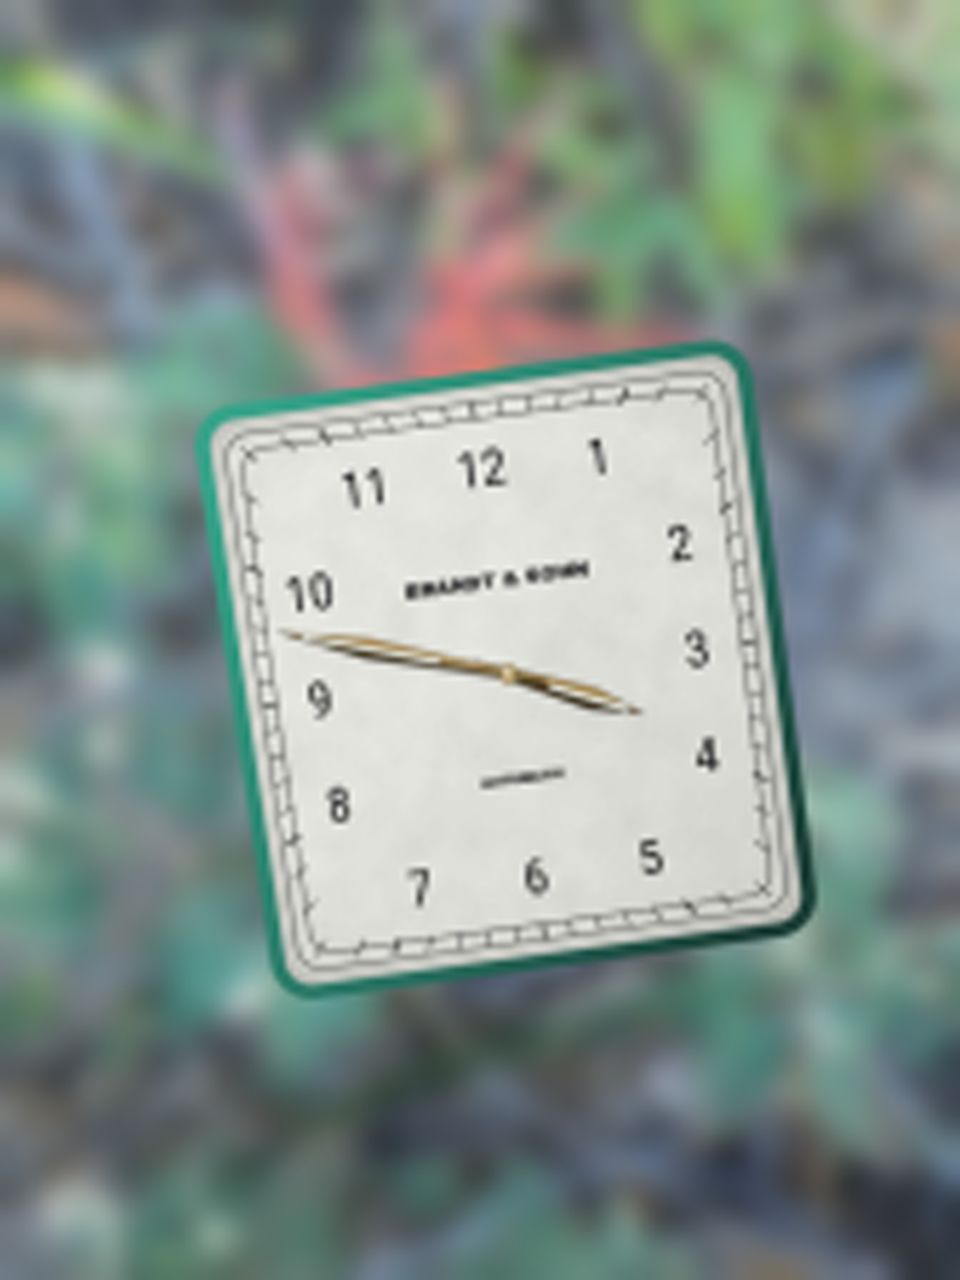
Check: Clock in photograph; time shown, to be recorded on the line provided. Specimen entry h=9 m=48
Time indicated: h=3 m=48
